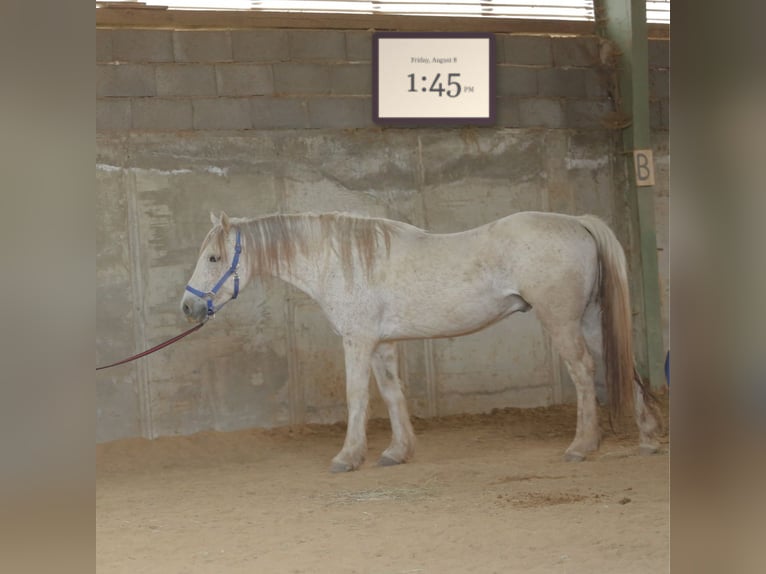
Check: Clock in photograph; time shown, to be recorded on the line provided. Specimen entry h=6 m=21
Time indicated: h=1 m=45
